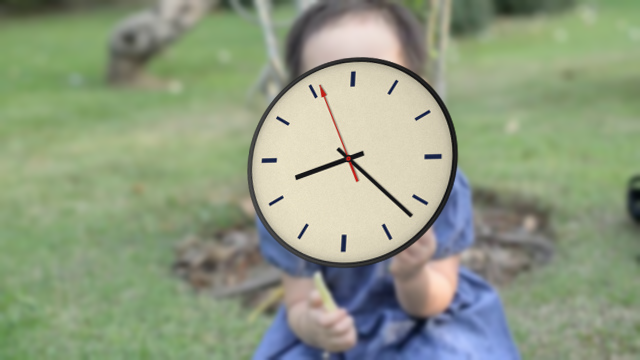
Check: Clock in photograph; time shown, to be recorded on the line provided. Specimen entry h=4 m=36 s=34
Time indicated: h=8 m=21 s=56
